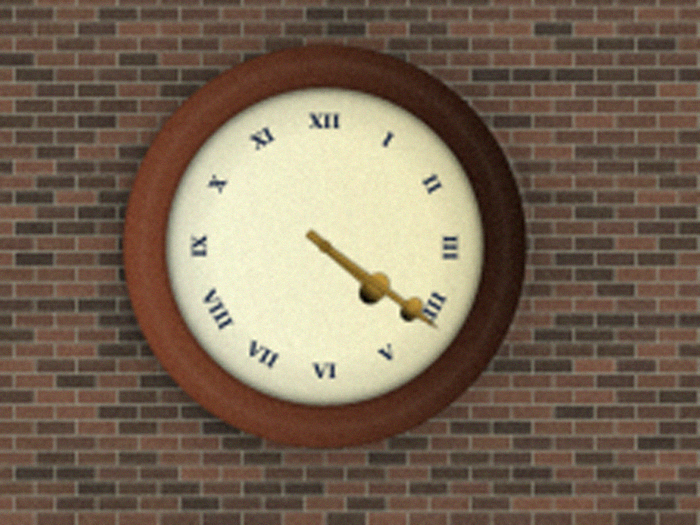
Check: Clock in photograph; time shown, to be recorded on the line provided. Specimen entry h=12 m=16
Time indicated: h=4 m=21
